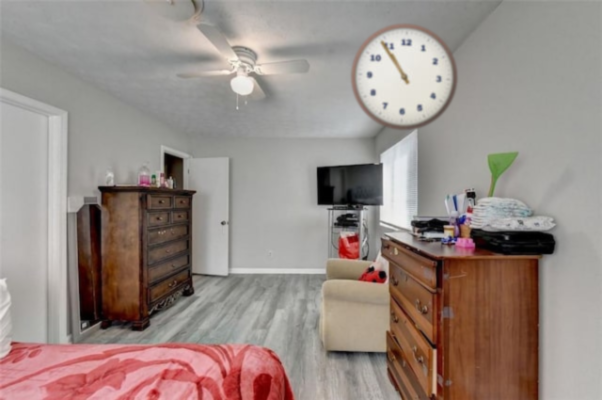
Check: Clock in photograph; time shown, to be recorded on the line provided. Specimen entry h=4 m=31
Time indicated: h=10 m=54
